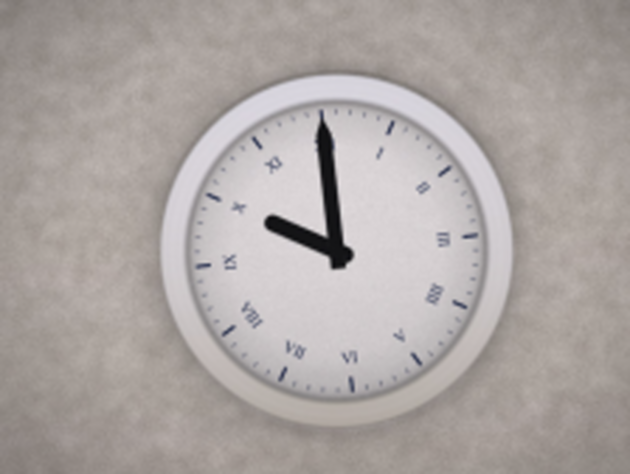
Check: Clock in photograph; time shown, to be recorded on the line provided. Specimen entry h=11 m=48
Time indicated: h=10 m=0
